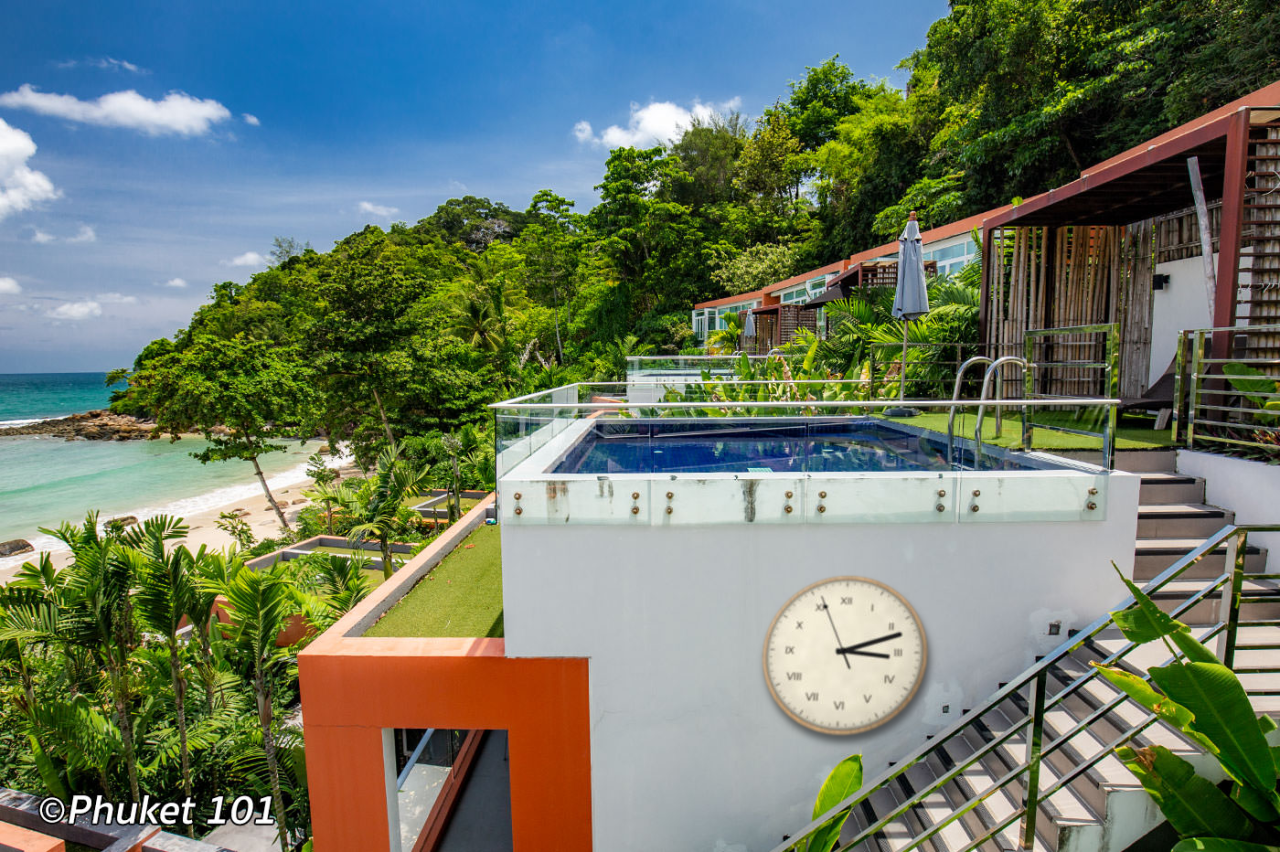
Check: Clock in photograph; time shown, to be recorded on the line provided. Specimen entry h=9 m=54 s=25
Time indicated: h=3 m=11 s=56
